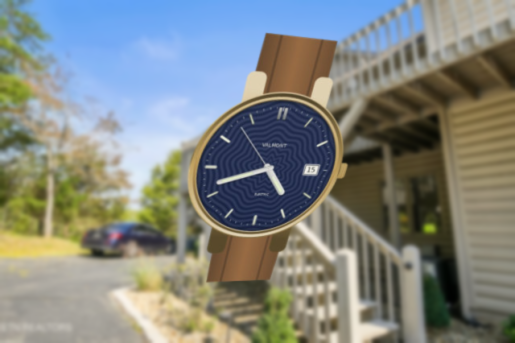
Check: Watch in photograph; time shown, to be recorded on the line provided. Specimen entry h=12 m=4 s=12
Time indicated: h=4 m=41 s=53
